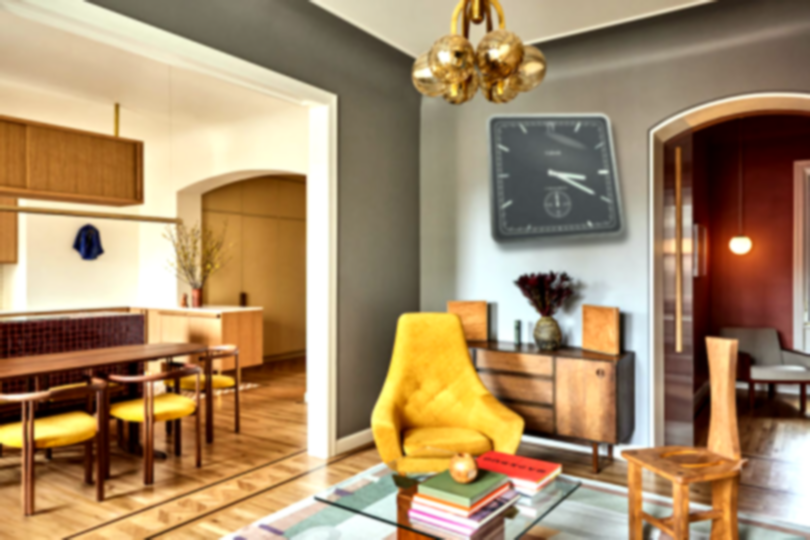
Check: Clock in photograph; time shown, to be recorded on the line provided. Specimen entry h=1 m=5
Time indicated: h=3 m=20
